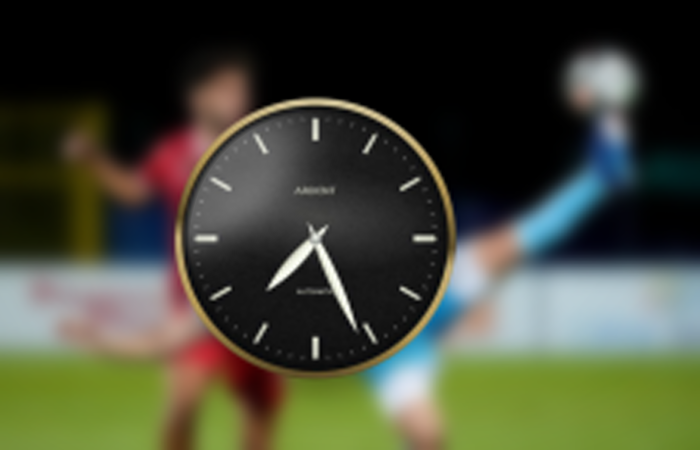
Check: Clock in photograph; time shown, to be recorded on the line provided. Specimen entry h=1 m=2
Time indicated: h=7 m=26
